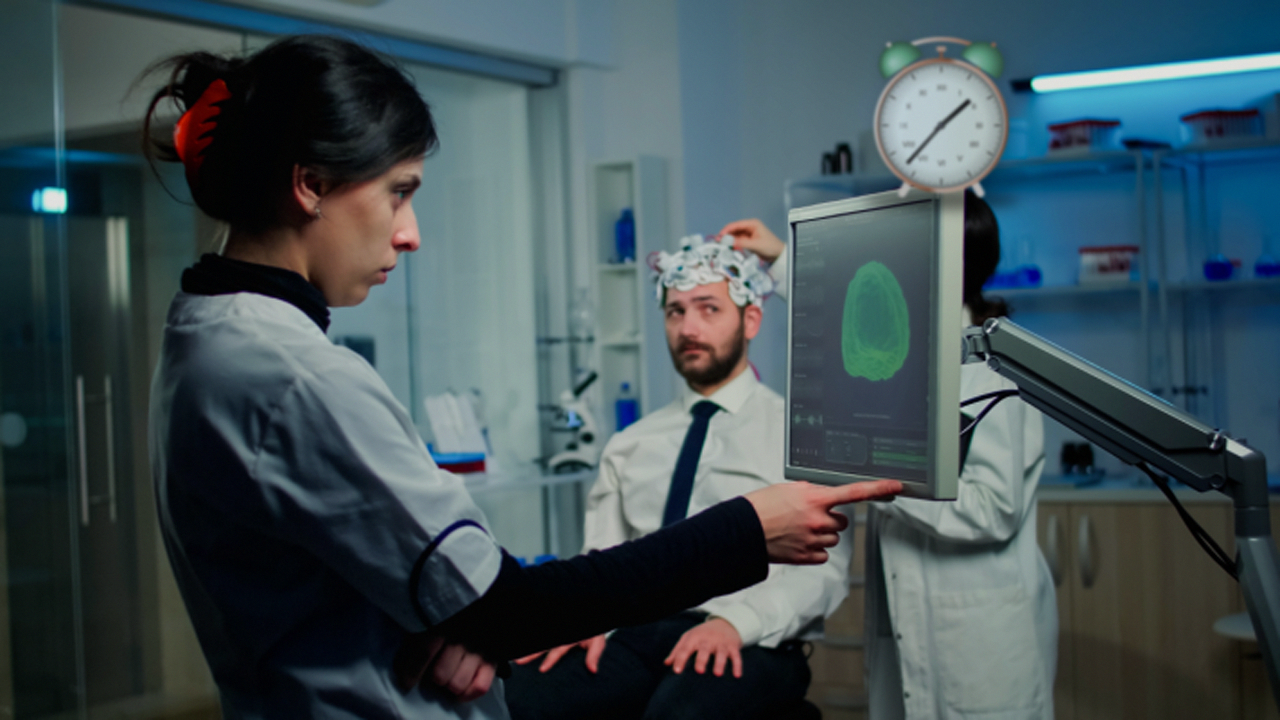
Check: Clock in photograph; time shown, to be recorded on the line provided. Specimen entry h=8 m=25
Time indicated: h=1 m=37
